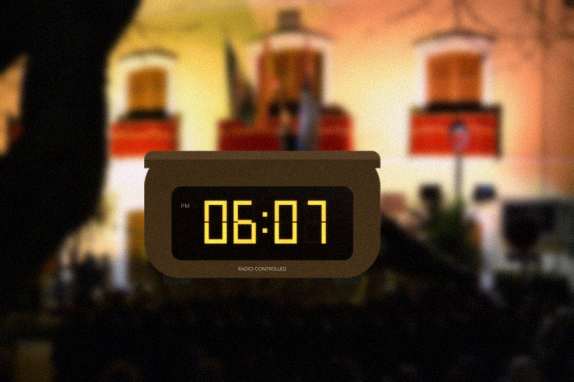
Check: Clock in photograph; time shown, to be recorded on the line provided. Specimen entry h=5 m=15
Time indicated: h=6 m=7
